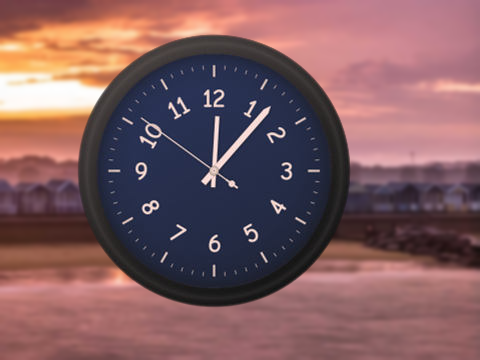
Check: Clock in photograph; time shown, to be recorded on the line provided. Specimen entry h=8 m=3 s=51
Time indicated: h=12 m=6 s=51
